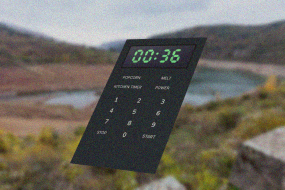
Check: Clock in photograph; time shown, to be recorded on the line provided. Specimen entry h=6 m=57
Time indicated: h=0 m=36
